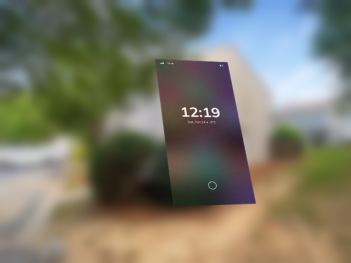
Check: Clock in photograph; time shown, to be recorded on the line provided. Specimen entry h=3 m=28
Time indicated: h=12 m=19
